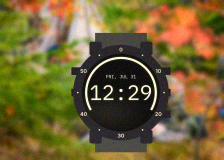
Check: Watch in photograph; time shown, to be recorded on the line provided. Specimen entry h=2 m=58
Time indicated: h=12 m=29
